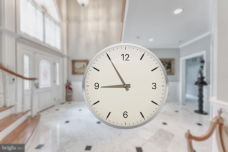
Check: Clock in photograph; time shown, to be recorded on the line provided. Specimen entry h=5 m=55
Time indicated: h=8 m=55
